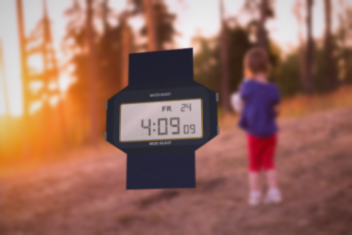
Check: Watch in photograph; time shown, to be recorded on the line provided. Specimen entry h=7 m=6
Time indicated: h=4 m=9
